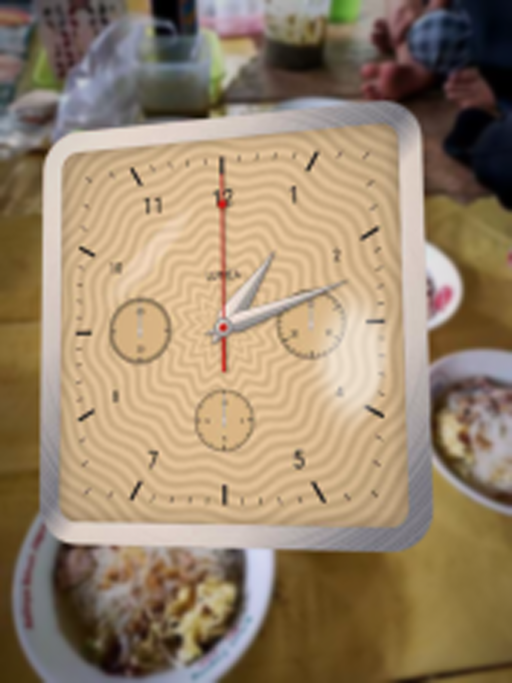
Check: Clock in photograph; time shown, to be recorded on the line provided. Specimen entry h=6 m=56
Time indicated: h=1 m=12
